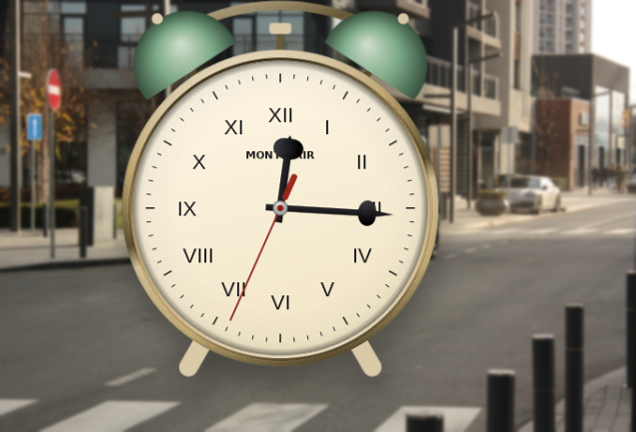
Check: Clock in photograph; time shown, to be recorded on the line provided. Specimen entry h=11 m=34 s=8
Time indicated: h=12 m=15 s=34
